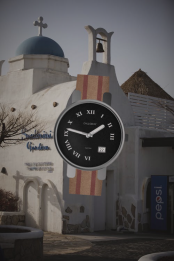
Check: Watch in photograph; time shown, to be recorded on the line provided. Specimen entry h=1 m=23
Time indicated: h=1 m=47
